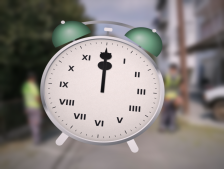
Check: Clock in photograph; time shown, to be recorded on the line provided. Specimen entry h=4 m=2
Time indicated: h=12 m=0
